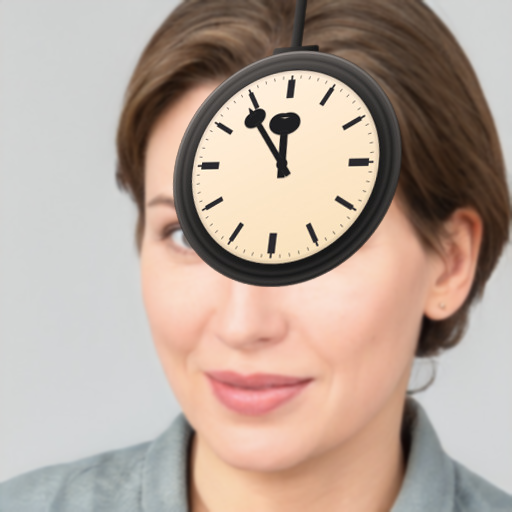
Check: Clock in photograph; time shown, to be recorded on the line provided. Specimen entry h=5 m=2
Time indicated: h=11 m=54
